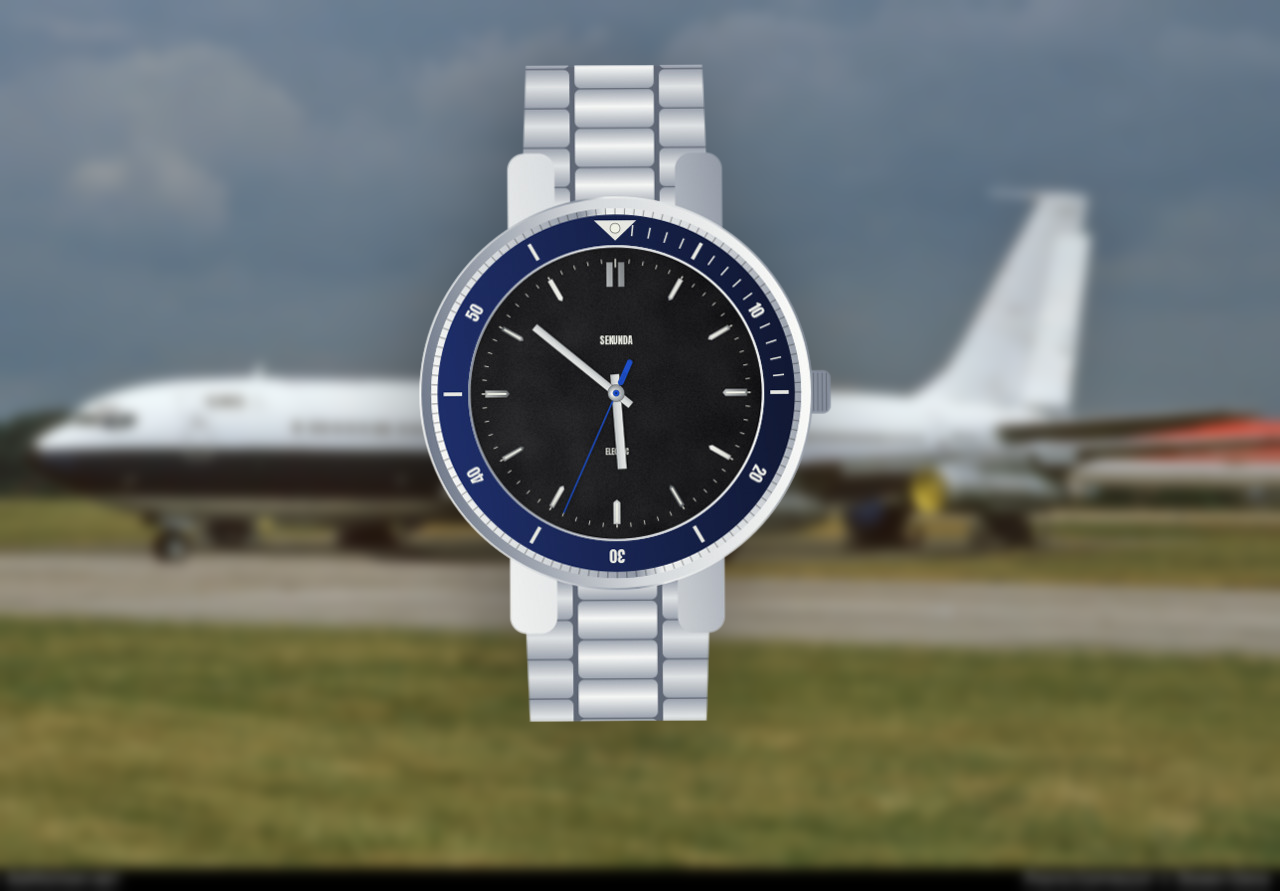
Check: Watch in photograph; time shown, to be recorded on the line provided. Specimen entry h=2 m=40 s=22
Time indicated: h=5 m=51 s=34
